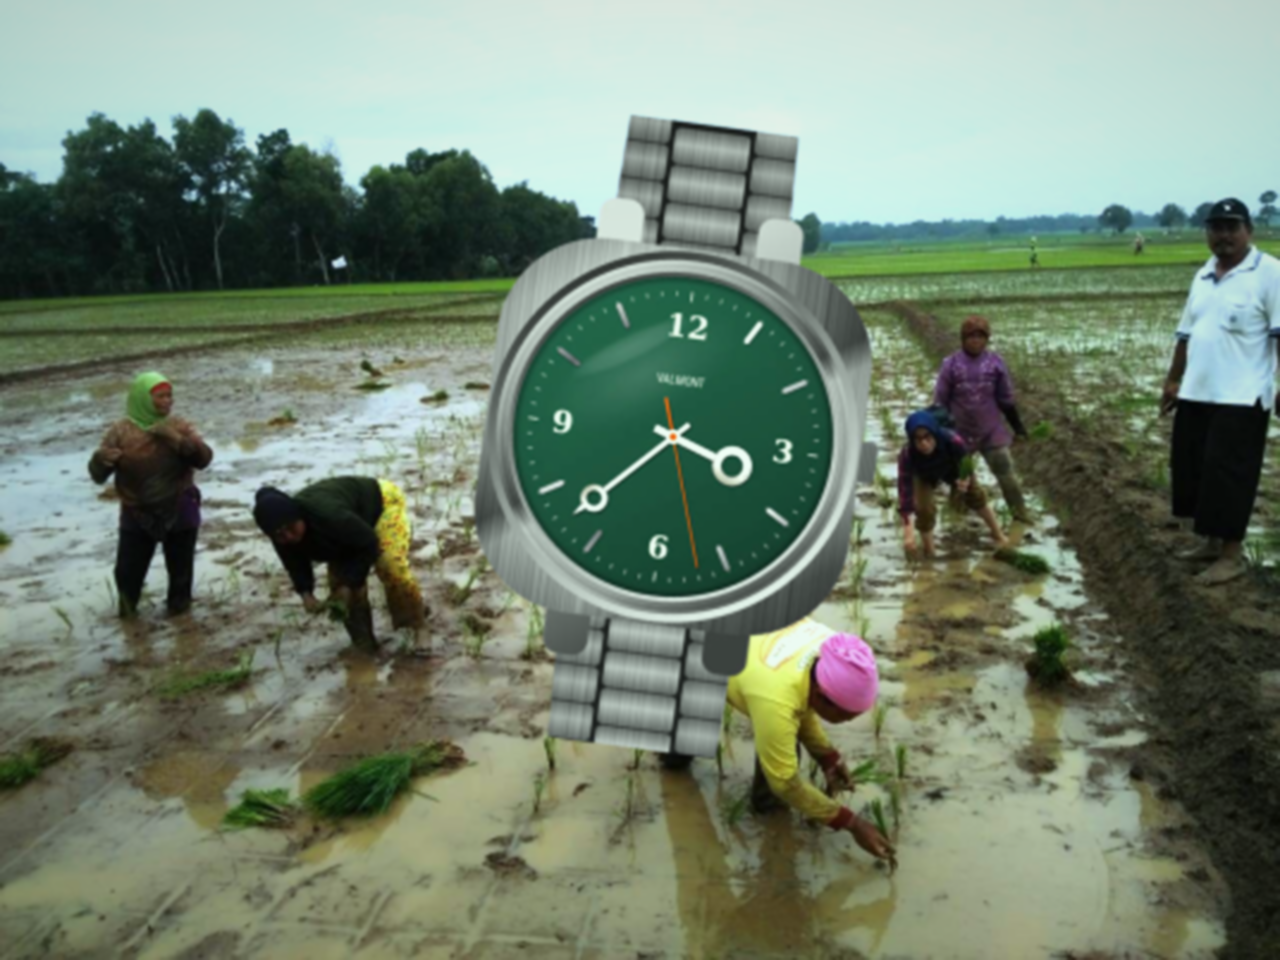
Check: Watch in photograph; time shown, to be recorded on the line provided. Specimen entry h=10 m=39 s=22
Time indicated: h=3 m=37 s=27
